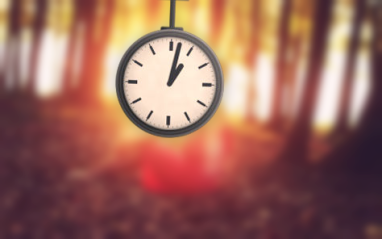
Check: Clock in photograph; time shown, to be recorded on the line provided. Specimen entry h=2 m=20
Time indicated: h=1 m=2
